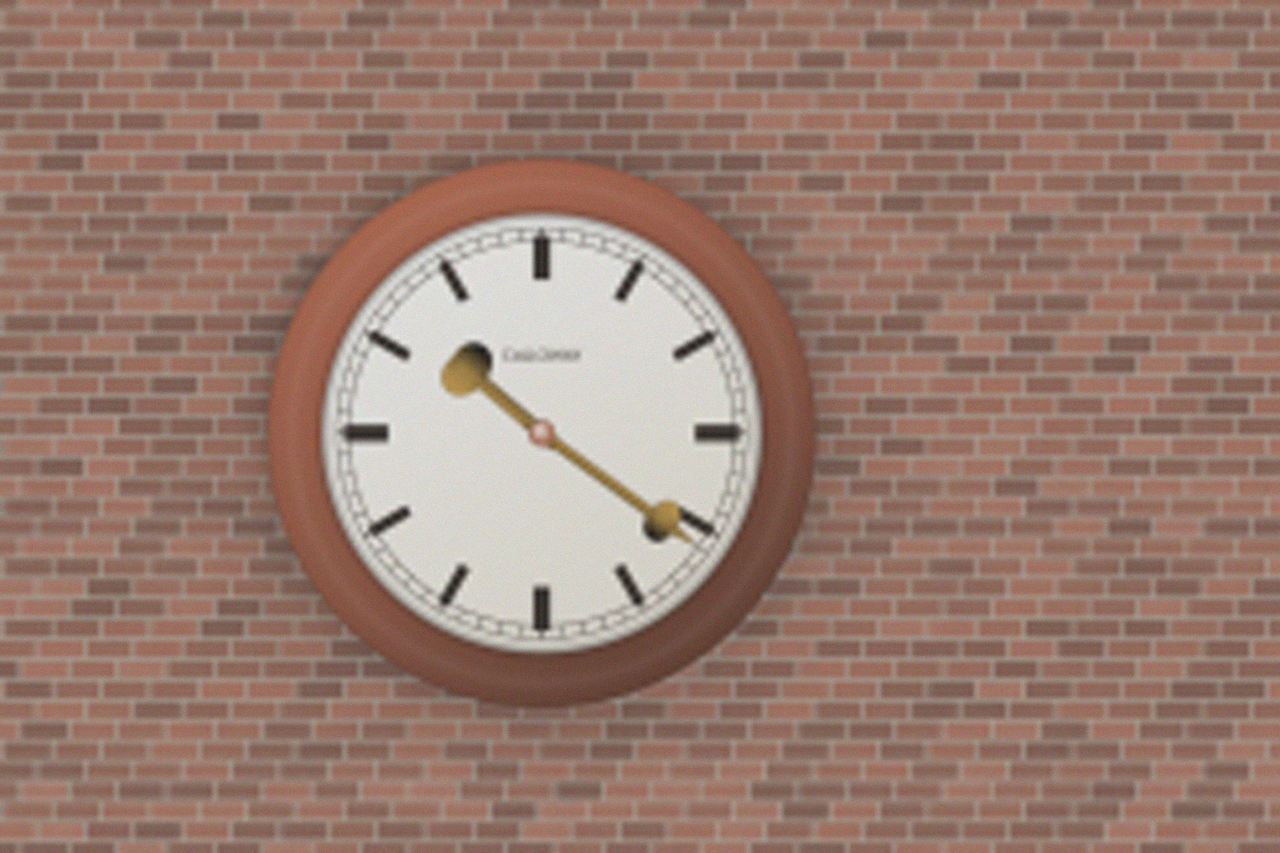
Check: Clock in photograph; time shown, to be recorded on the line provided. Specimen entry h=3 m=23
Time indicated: h=10 m=21
